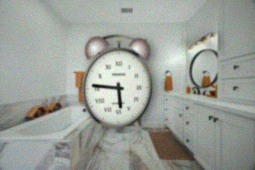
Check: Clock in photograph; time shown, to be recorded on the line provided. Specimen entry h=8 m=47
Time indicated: h=5 m=46
